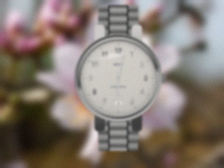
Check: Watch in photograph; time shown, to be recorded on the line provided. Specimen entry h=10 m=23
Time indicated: h=6 m=2
